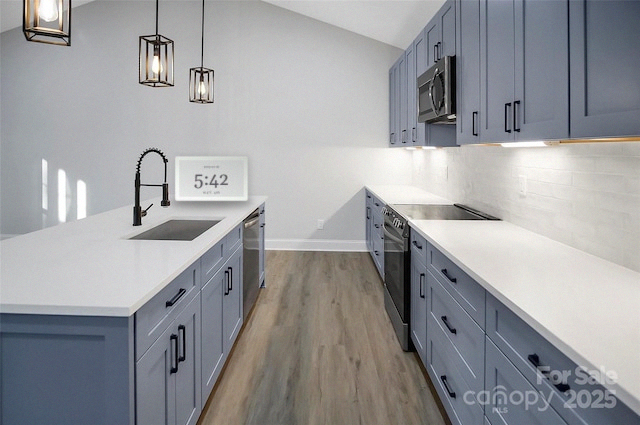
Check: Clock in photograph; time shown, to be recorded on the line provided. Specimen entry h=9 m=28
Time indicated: h=5 m=42
